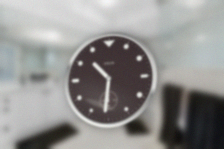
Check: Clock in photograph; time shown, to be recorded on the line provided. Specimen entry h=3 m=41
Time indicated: h=10 m=31
